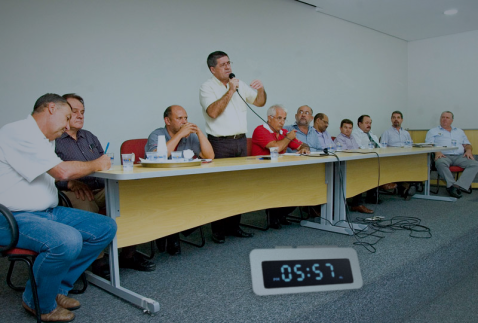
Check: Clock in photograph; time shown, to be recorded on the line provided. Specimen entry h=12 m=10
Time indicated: h=5 m=57
